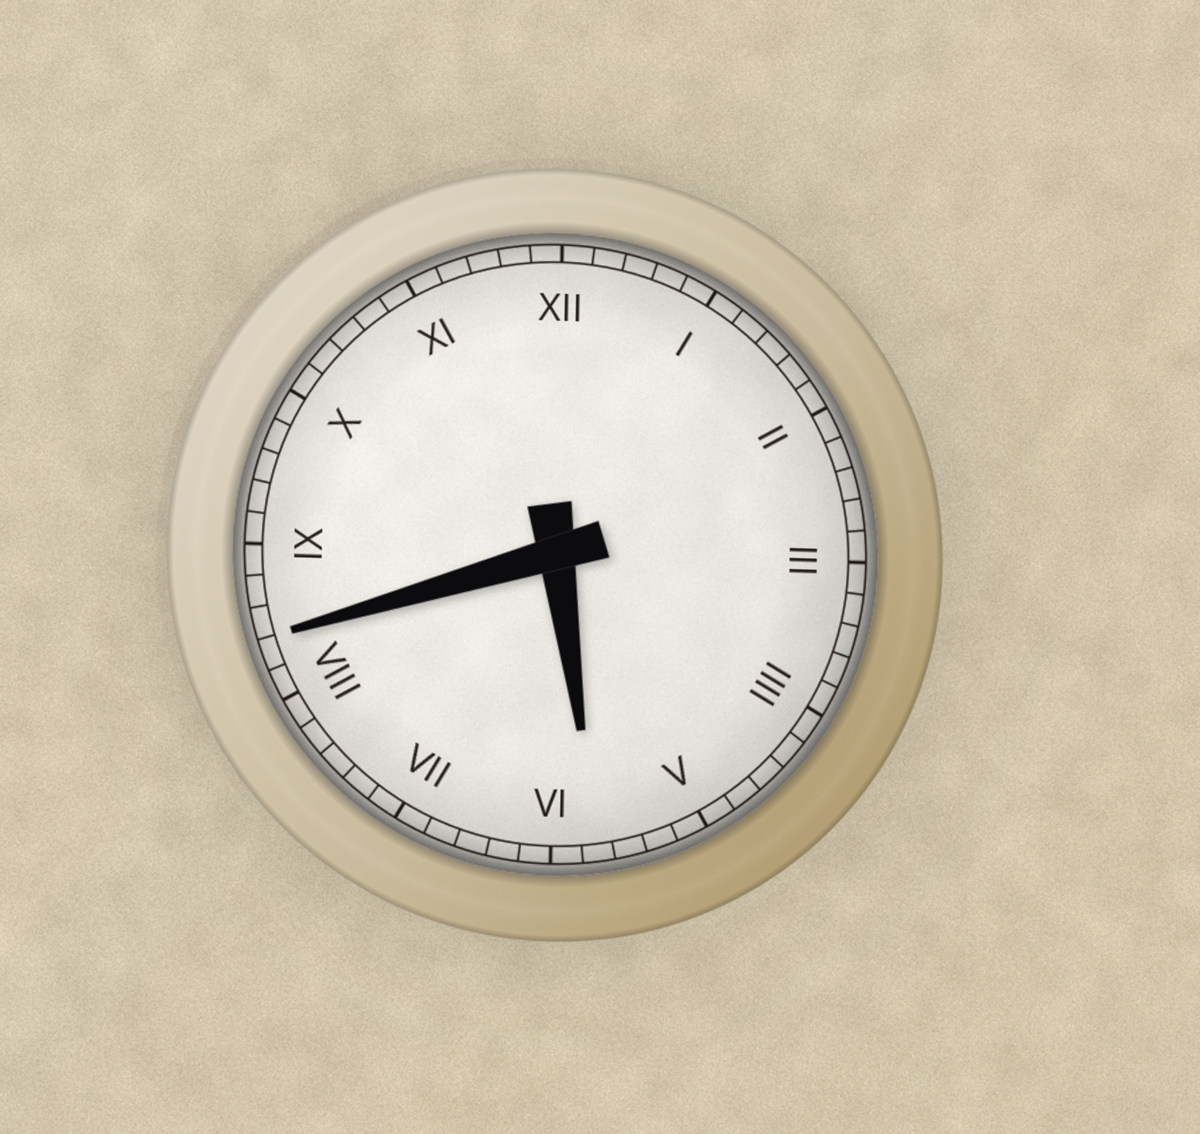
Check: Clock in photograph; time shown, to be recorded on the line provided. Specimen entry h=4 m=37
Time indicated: h=5 m=42
